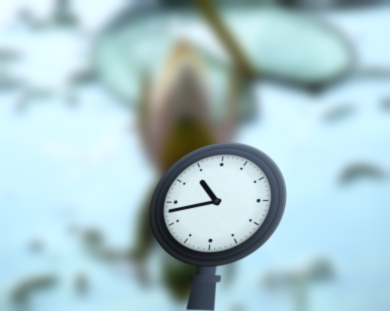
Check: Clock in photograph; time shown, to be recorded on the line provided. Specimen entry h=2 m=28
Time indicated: h=10 m=43
